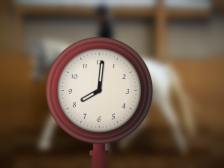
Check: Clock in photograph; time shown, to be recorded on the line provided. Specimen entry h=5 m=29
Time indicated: h=8 m=1
